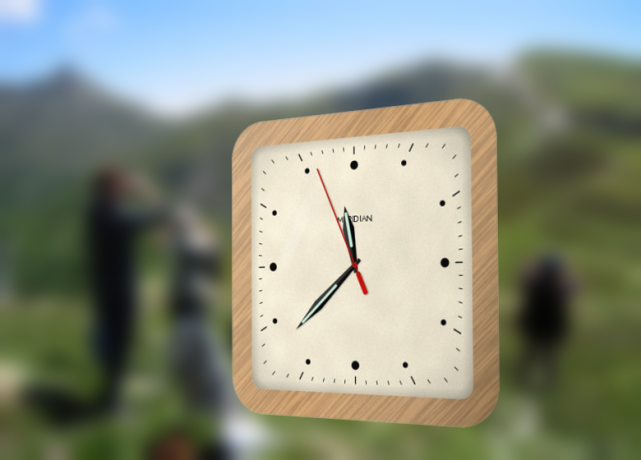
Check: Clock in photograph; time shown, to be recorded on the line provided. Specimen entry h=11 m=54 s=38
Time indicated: h=11 m=37 s=56
